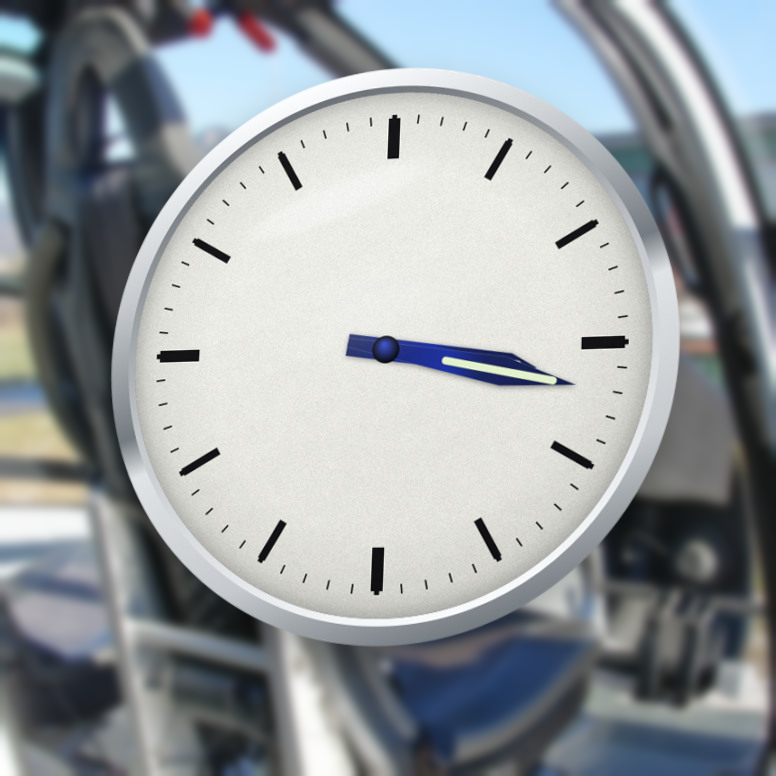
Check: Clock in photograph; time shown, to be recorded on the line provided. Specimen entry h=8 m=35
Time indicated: h=3 m=17
